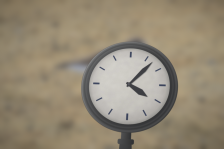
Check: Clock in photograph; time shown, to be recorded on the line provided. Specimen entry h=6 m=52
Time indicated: h=4 m=7
